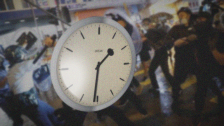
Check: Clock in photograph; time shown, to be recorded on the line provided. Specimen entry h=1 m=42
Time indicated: h=1 m=31
